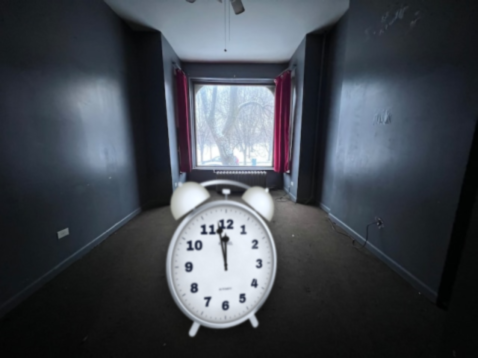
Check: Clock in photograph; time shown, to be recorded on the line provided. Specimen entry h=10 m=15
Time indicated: h=11 m=58
